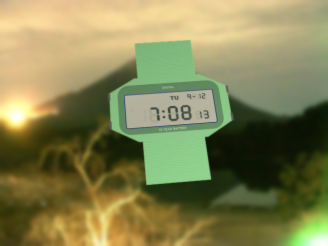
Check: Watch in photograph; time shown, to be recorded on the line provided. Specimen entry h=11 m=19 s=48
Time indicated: h=7 m=8 s=13
